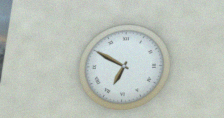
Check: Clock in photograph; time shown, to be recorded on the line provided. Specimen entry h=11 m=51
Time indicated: h=6 m=50
